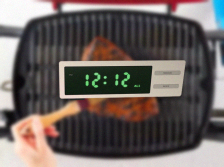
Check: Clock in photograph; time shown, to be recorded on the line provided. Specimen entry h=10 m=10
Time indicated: h=12 m=12
